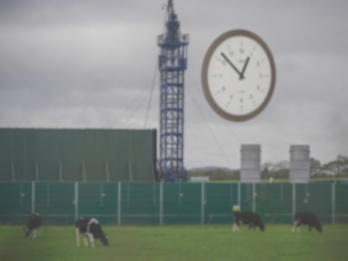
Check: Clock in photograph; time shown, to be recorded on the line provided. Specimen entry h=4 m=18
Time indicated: h=12 m=52
